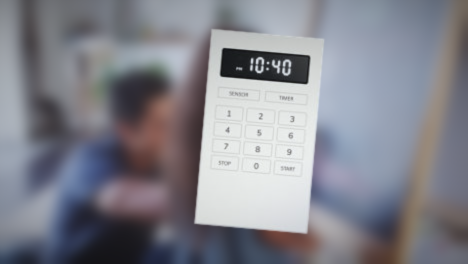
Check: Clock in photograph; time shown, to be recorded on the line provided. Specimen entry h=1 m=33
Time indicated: h=10 m=40
